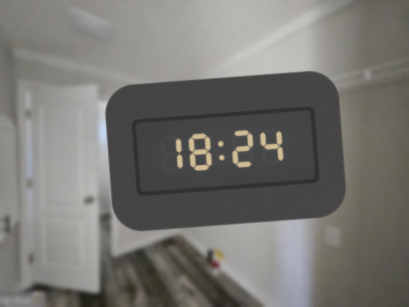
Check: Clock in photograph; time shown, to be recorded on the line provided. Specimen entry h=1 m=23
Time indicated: h=18 m=24
